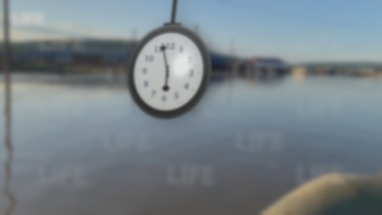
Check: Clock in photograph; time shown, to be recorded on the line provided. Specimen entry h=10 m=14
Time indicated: h=5 m=57
